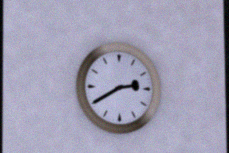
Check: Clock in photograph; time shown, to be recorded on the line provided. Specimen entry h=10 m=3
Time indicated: h=2 m=40
